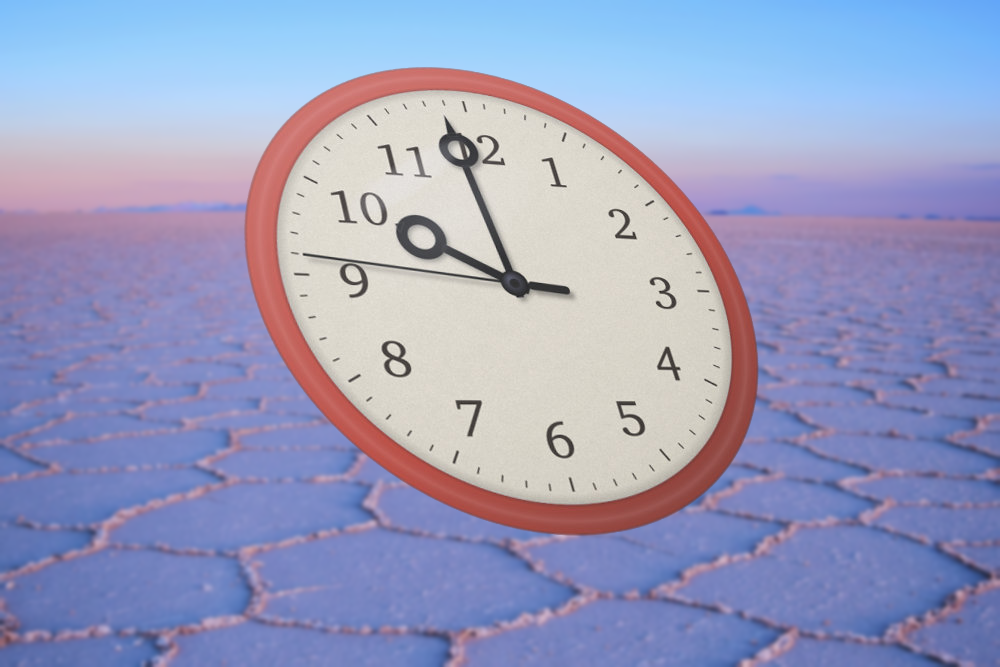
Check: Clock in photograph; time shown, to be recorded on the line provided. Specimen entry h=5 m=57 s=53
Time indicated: h=9 m=58 s=46
